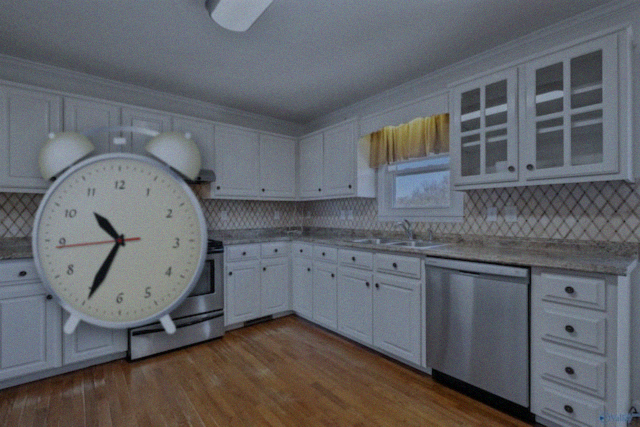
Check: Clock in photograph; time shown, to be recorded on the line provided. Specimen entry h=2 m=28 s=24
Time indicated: h=10 m=34 s=44
